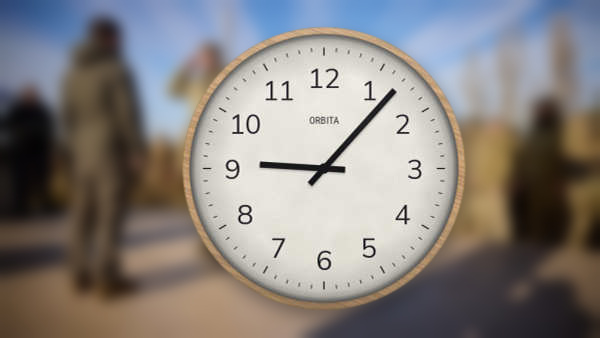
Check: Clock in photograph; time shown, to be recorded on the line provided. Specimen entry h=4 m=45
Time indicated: h=9 m=7
